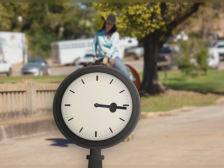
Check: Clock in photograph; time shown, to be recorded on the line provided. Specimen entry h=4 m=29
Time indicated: h=3 m=16
